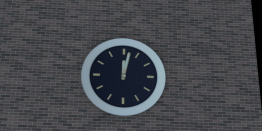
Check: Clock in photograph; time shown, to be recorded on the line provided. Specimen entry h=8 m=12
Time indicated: h=12 m=2
